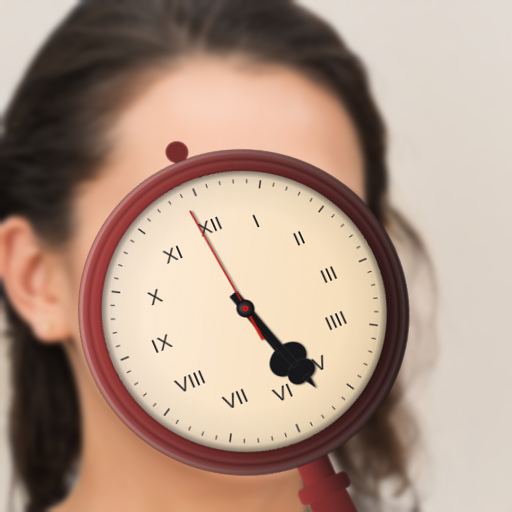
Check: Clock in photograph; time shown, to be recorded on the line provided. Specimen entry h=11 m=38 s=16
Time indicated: h=5 m=26 s=59
